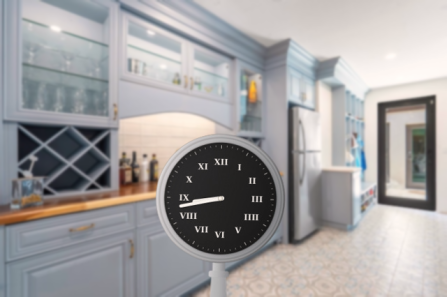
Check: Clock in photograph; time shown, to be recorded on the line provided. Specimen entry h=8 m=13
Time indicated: h=8 m=43
